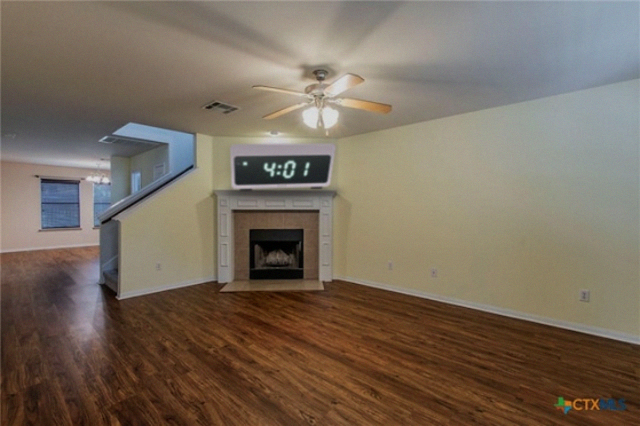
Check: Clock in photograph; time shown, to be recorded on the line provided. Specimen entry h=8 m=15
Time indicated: h=4 m=1
